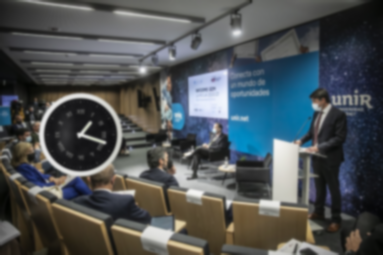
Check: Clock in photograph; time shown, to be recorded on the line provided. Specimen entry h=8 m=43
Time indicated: h=1 m=18
